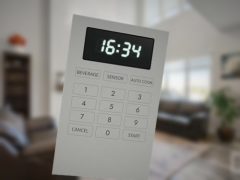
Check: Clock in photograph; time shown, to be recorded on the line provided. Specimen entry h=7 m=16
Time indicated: h=16 m=34
